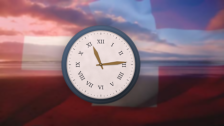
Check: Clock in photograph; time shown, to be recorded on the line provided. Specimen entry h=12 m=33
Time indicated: h=11 m=14
